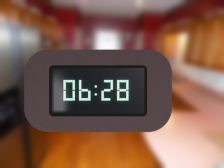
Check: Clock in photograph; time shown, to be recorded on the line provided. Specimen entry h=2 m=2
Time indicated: h=6 m=28
